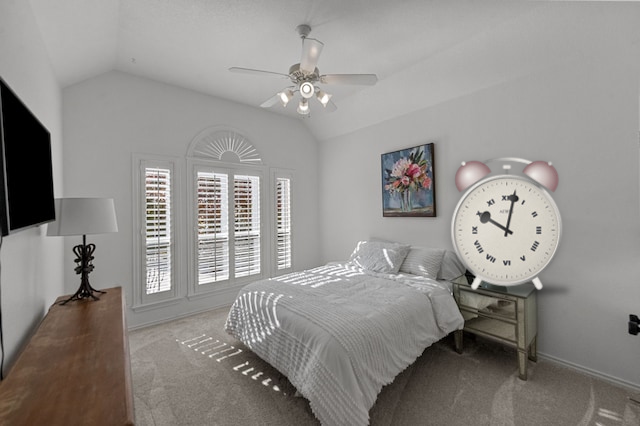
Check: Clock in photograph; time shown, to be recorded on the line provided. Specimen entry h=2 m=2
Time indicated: h=10 m=2
